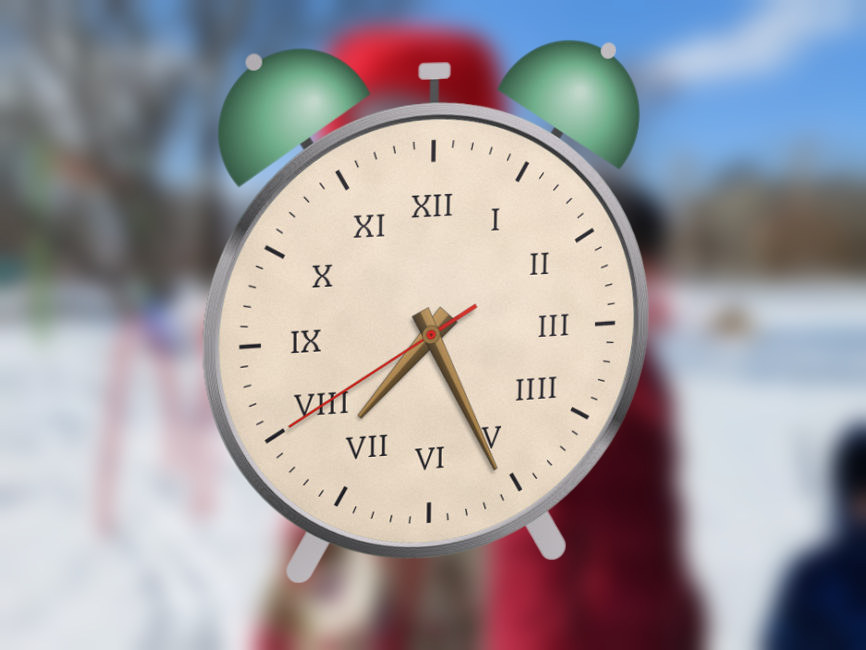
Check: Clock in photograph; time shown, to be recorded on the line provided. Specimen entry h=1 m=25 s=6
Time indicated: h=7 m=25 s=40
